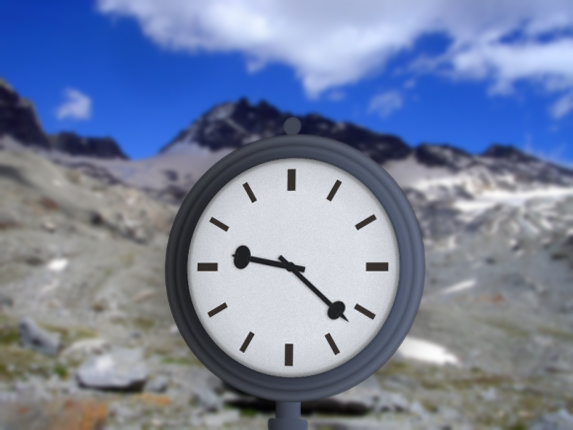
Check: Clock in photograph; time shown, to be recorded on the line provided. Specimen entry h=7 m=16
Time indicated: h=9 m=22
